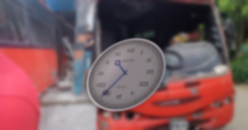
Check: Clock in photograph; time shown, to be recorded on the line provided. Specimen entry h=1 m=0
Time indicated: h=10 m=36
